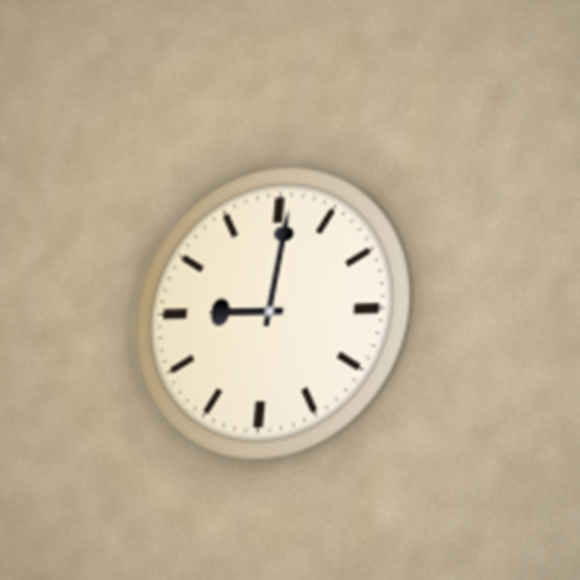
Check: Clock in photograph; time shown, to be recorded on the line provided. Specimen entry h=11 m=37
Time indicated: h=9 m=1
